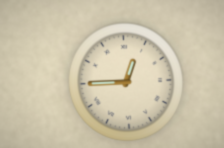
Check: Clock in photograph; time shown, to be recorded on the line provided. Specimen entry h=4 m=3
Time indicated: h=12 m=45
